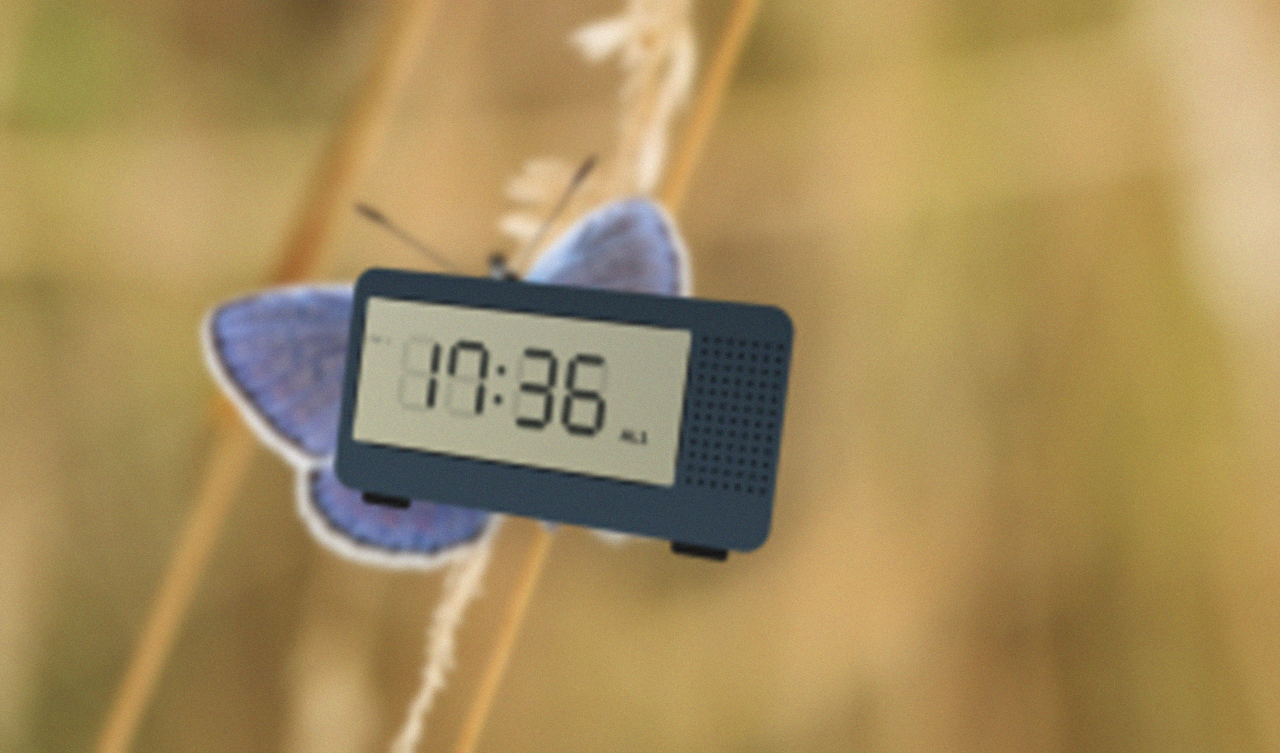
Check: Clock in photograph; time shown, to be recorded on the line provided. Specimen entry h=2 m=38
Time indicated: h=17 m=36
